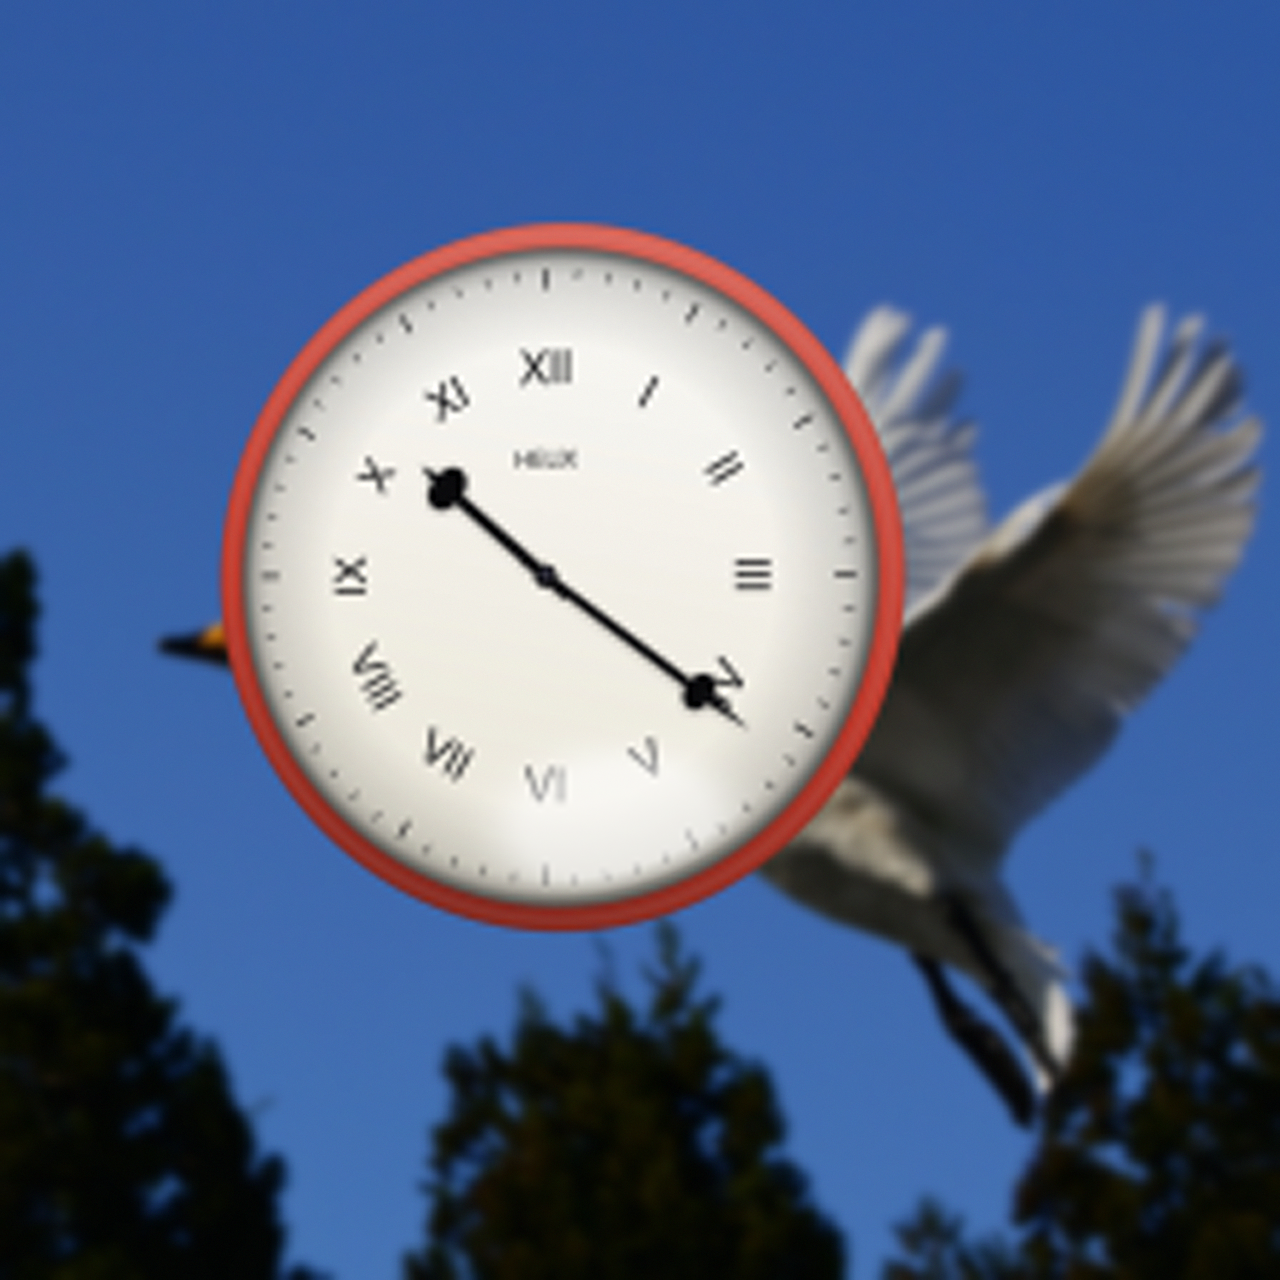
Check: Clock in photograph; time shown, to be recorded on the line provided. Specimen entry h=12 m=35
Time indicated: h=10 m=21
